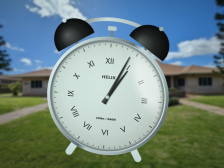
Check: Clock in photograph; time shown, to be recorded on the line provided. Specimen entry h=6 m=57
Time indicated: h=1 m=4
